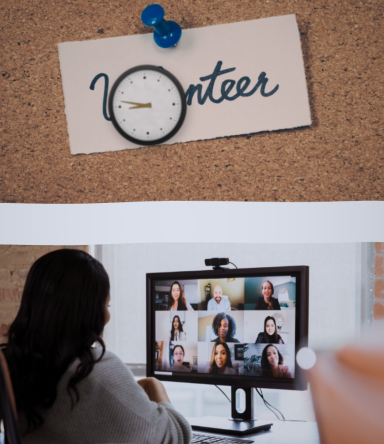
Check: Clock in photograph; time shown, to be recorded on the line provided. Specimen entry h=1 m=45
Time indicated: h=8 m=47
